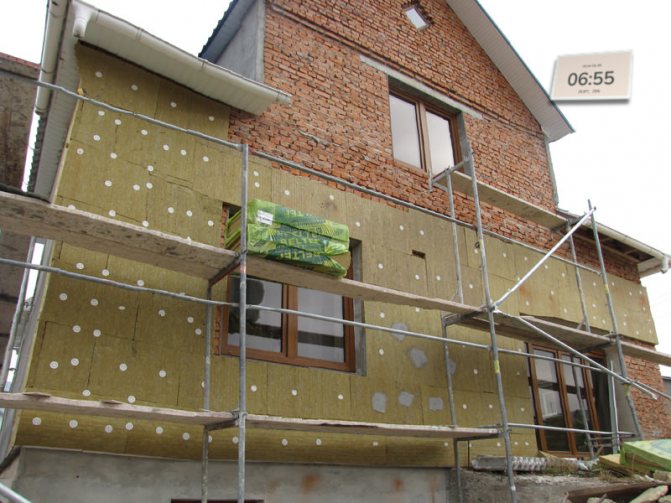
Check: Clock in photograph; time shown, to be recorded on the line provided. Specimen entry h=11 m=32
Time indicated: h=6 m=55
